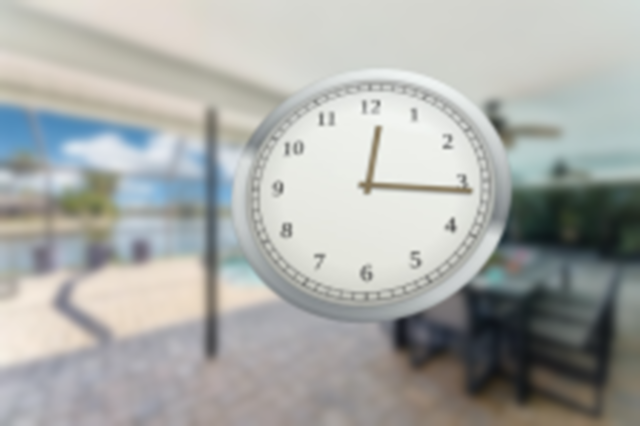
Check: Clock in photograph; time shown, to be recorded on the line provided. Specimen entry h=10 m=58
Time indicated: h=12 m=16
